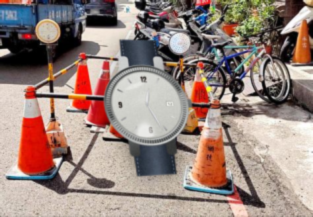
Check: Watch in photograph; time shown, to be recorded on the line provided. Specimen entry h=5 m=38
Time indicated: h=12 m=26
